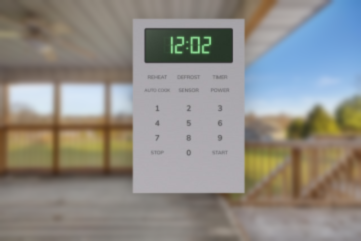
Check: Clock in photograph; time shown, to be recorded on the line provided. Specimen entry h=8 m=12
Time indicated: h=12 m=2
